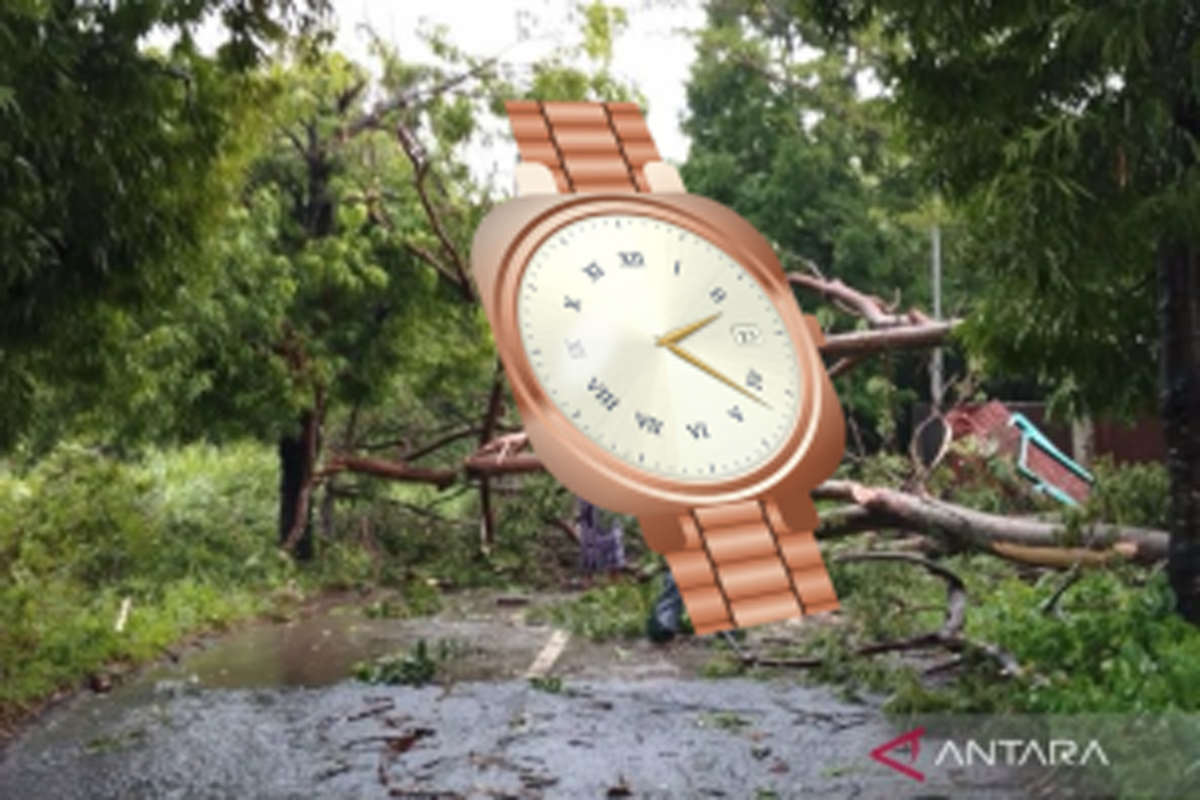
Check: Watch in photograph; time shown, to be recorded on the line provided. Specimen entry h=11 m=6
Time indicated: h=2 m=22
